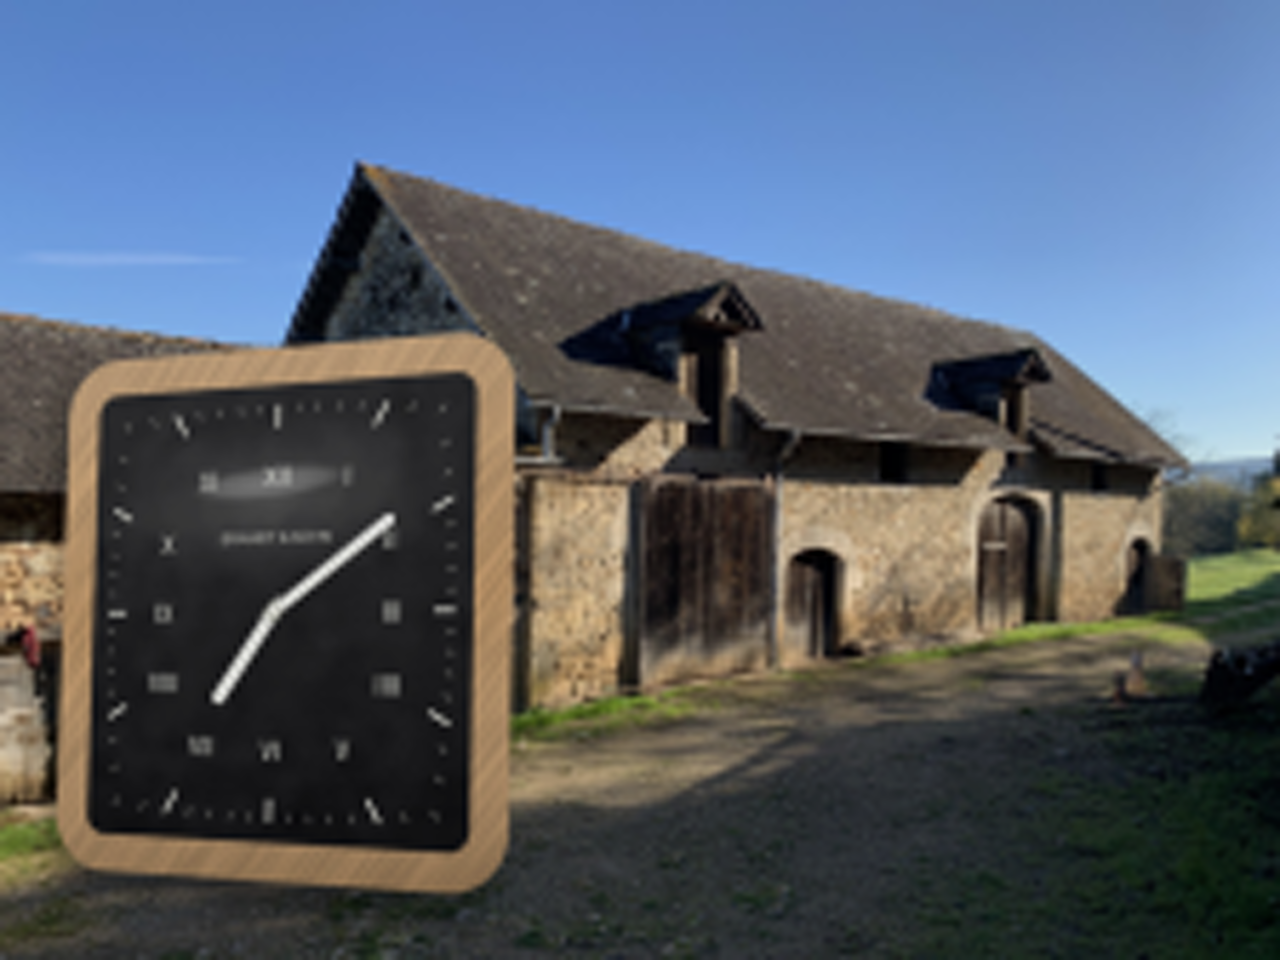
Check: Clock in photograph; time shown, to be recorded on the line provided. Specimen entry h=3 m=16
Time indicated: h=7 m=9
